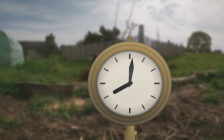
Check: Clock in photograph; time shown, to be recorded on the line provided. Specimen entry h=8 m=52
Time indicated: h=8 m=1
